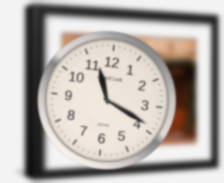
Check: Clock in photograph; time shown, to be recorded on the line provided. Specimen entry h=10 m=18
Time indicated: h=11 m=19
